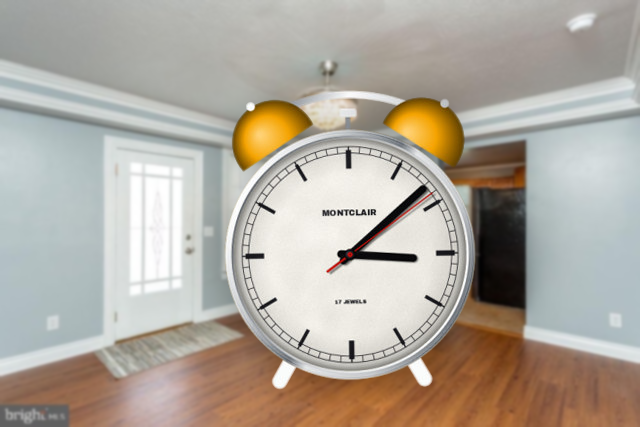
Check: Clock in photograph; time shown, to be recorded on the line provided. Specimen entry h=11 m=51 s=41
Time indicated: h=3 m=8 s=9
